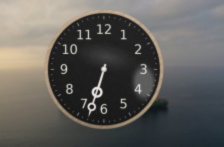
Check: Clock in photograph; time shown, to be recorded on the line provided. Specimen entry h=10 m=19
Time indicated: h=6 m=33
